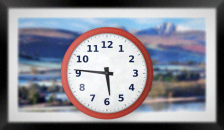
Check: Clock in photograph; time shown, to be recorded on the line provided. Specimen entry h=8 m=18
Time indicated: h=5 m=46
